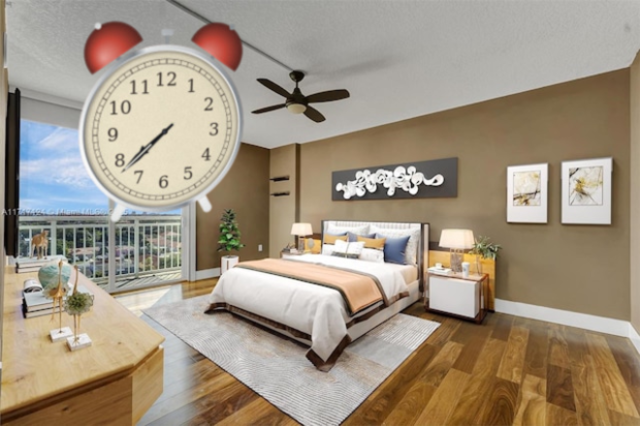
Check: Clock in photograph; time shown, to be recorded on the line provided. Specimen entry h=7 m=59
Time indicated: h=7 m=38
